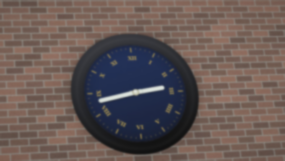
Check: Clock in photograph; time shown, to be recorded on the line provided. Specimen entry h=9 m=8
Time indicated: h=2 m=43
